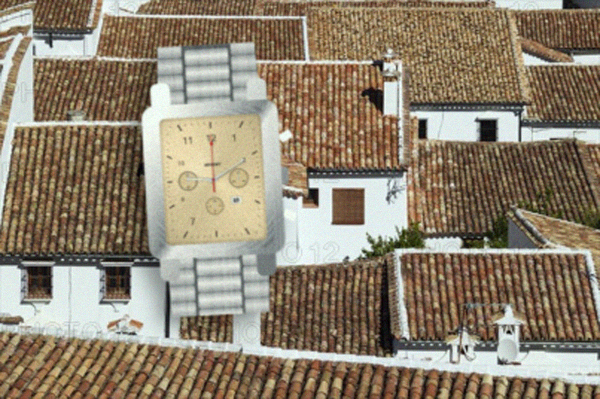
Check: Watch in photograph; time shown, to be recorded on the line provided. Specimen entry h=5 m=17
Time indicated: h=9 m=10
